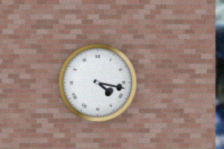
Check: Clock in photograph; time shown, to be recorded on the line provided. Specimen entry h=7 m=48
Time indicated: h=4 m=17
